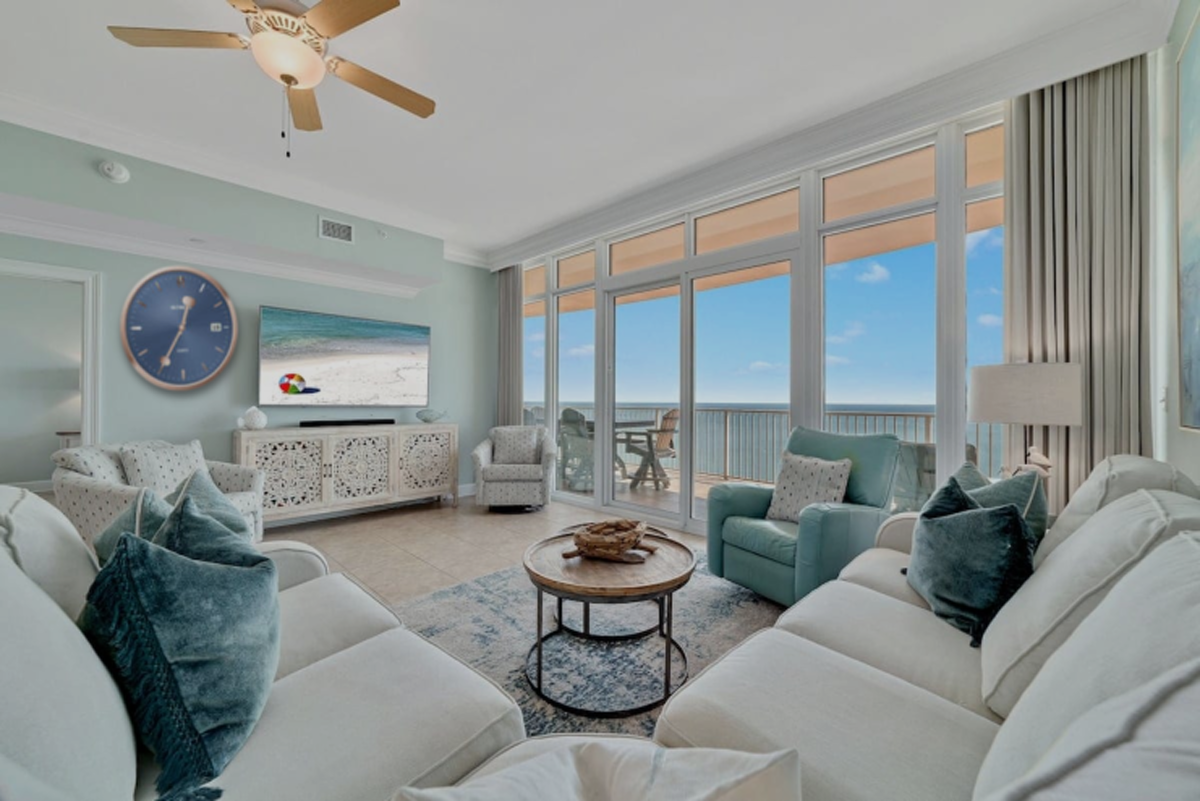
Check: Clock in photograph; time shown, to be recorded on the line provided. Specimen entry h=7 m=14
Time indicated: h=12 m=35
